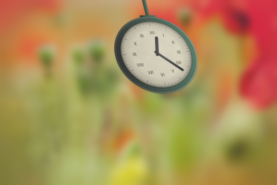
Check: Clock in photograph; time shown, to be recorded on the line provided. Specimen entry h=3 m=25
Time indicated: h=12 m=22
